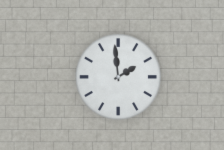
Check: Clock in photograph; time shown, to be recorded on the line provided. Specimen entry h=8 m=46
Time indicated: h=1 m=59
